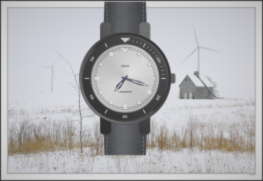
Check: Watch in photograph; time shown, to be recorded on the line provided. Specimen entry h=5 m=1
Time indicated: h=7 m=18
